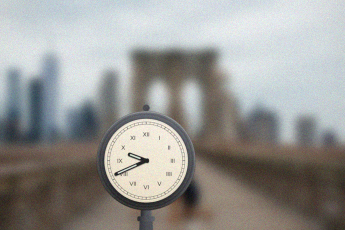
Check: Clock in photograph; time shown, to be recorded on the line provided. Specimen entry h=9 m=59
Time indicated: h=9 m=41
